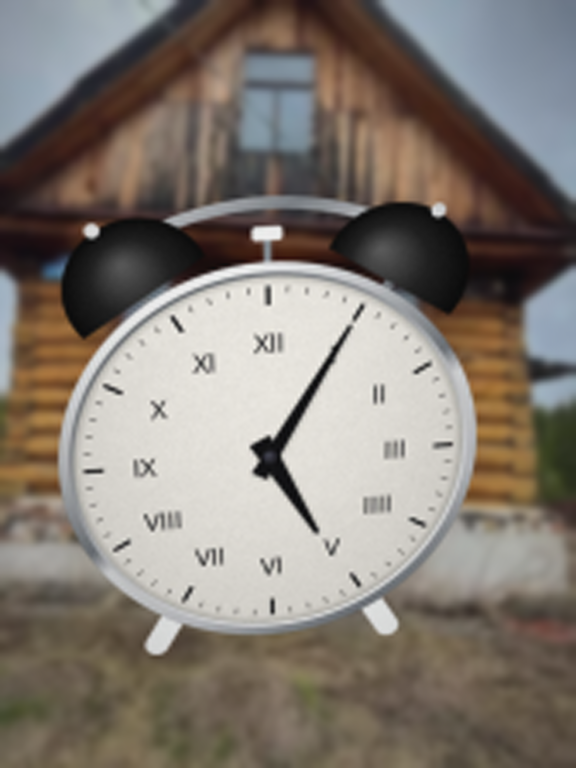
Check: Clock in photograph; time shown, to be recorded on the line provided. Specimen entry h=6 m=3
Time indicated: h=5 m=5
